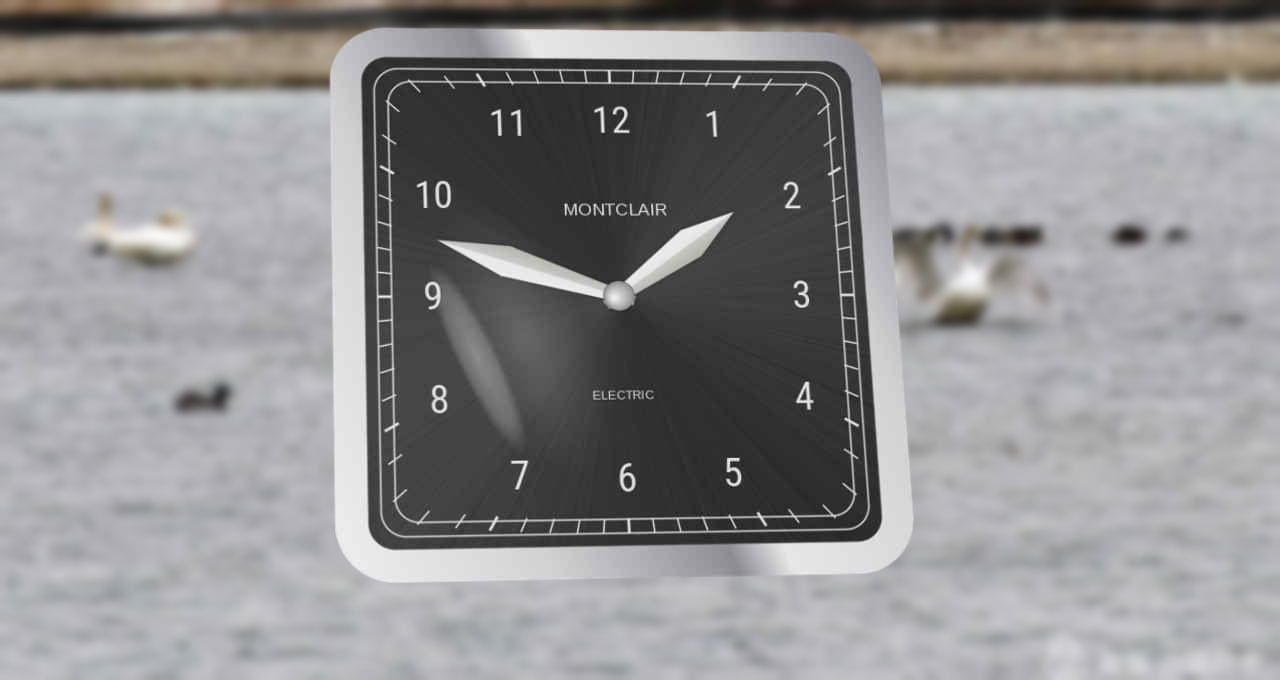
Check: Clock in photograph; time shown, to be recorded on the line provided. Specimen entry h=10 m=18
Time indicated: h=1 m=48
